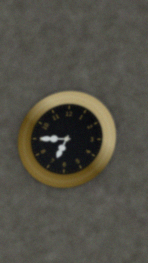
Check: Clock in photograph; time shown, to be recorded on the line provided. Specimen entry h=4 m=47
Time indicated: h=6 m=45
